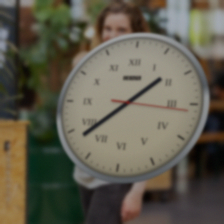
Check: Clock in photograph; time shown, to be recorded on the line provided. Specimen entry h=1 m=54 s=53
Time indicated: h=1 m=38 s=16
